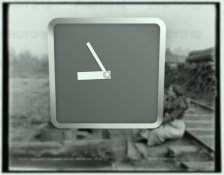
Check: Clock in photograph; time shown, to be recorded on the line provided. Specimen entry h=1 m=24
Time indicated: h=8 m=55
